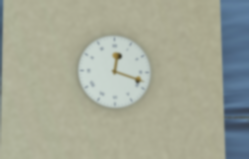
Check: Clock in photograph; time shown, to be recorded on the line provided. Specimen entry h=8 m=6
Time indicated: h=12 m=18
